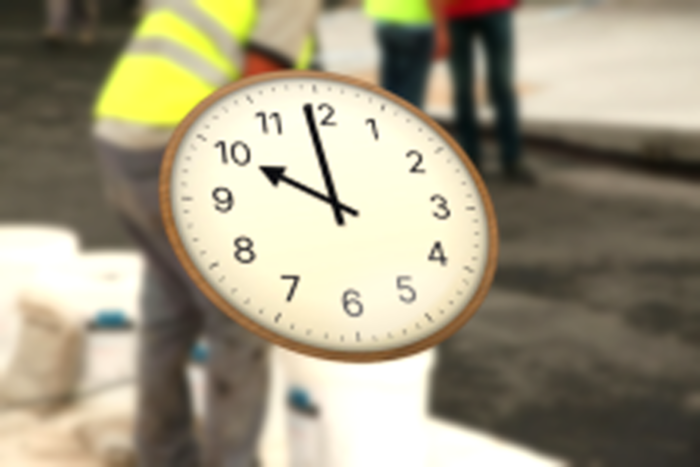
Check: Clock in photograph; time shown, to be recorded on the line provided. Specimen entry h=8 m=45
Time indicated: h=9 m=59
